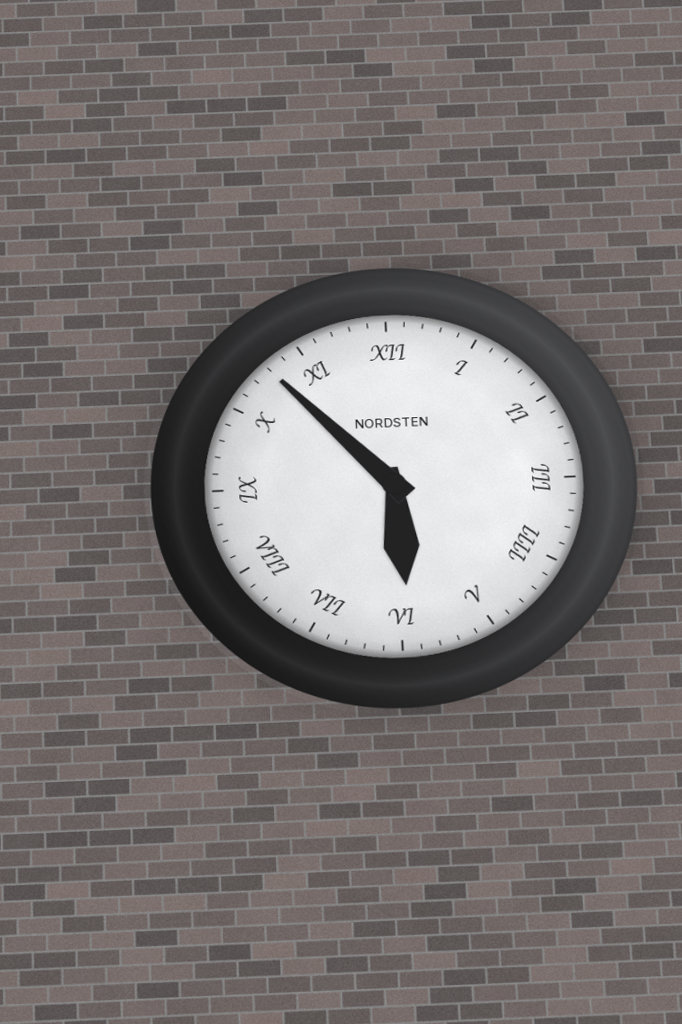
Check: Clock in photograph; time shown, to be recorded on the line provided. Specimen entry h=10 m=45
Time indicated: h=5 m=53
